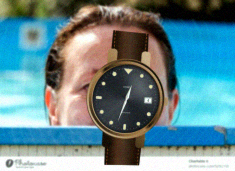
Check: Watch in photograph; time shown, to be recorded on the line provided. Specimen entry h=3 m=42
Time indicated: h=12 m=33
